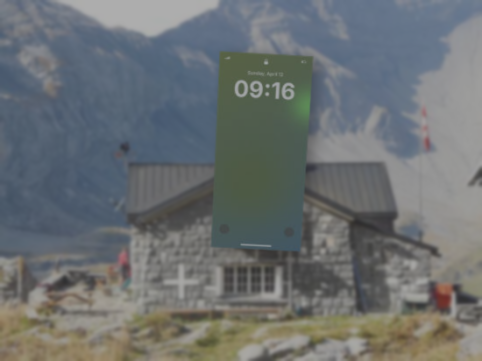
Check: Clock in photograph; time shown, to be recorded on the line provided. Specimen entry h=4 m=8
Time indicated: h=9 m=16
